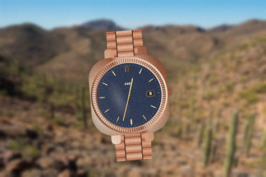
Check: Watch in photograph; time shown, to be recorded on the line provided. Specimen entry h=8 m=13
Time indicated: h=12 m=33
